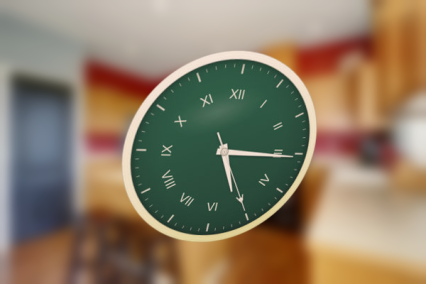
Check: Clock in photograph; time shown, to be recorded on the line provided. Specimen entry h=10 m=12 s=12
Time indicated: h=5 m=15 s=25
